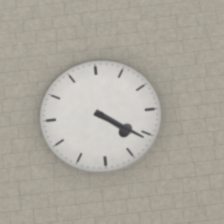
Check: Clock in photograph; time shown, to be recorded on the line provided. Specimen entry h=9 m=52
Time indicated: h=4 m=21
